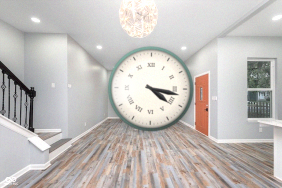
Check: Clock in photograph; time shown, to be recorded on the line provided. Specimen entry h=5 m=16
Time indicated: h=4 m=17
